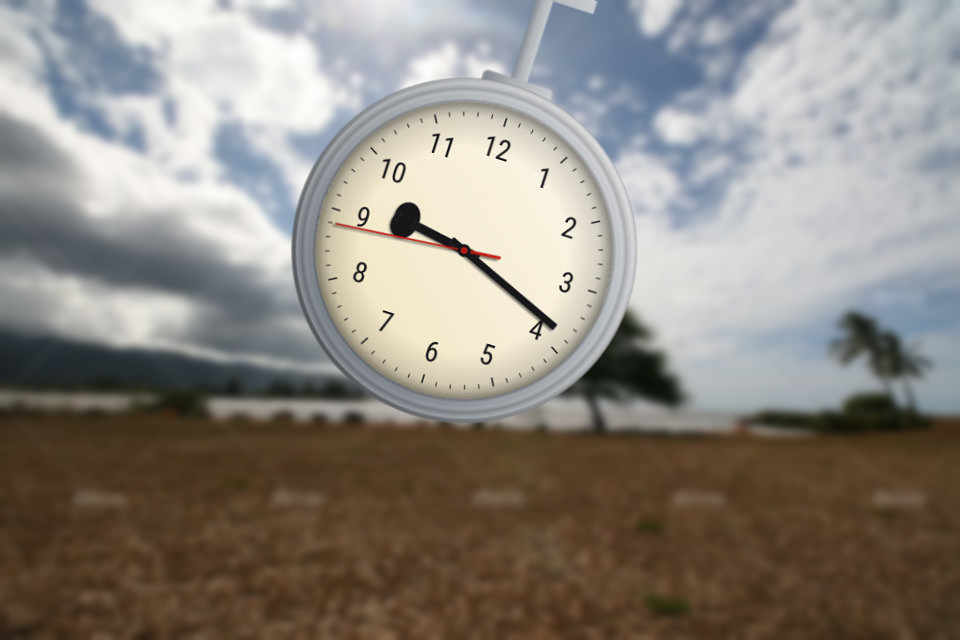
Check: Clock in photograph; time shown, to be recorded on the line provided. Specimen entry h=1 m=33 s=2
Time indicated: h=9 m=18 s=44
